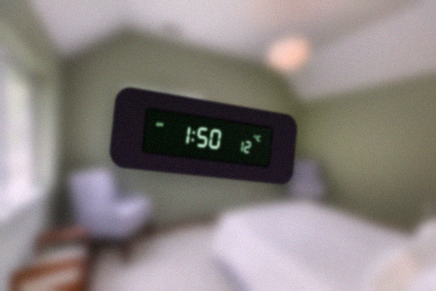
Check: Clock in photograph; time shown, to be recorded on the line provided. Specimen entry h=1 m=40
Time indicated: h=1 m=50
